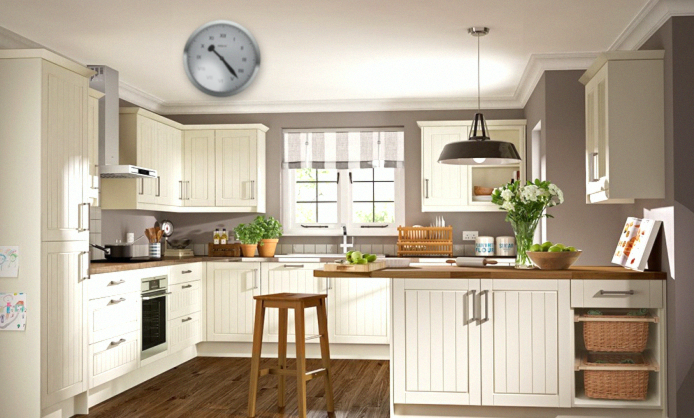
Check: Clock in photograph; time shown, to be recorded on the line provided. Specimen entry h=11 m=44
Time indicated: h=10 m=23
